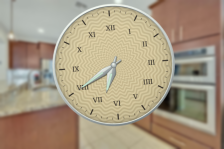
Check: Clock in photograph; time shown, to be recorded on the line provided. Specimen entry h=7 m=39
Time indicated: h=6 m=40
